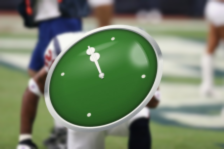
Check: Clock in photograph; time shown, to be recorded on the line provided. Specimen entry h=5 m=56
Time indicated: h=10 m=54
